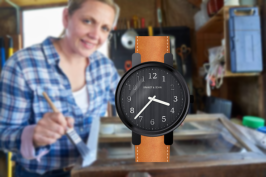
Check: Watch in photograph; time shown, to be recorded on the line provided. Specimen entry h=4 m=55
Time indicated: h=3 m=37
